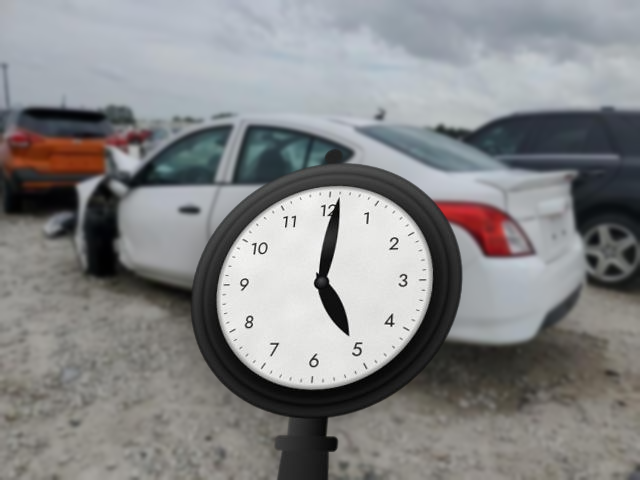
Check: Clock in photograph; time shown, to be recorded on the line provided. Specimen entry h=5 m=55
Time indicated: h=5 m=1
